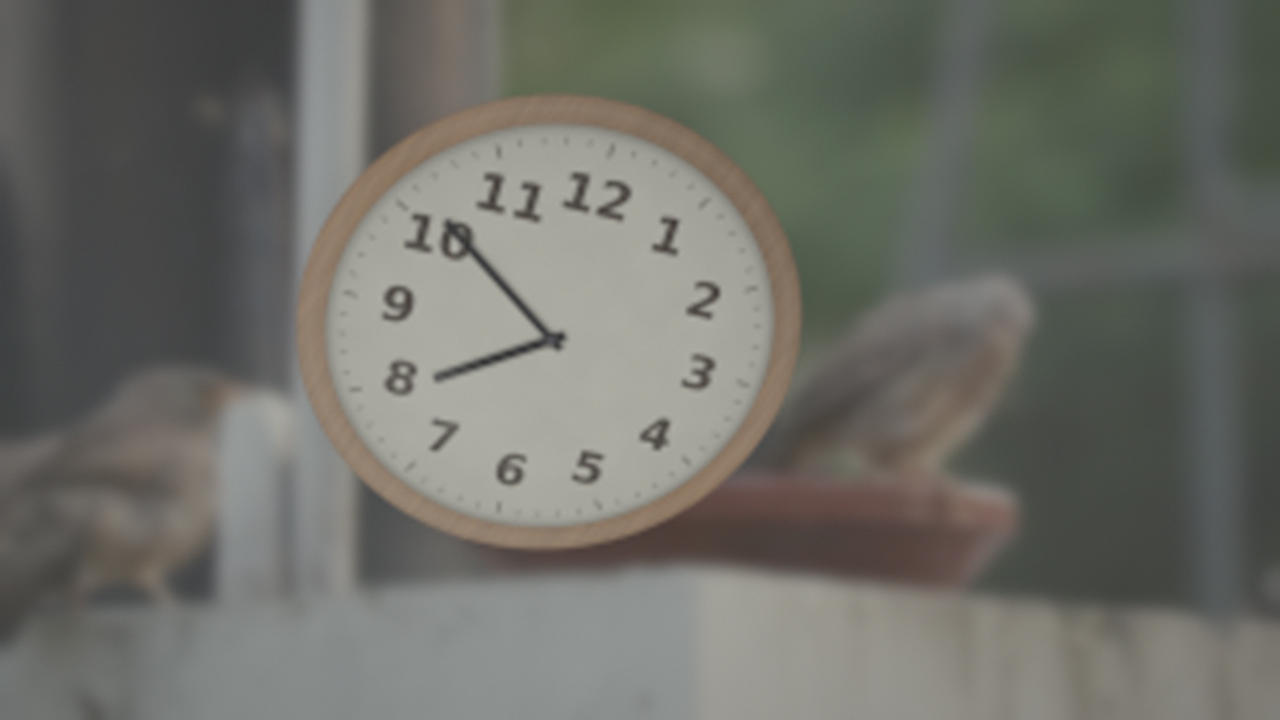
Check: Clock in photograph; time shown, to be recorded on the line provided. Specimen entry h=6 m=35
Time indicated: h=7 m=51
